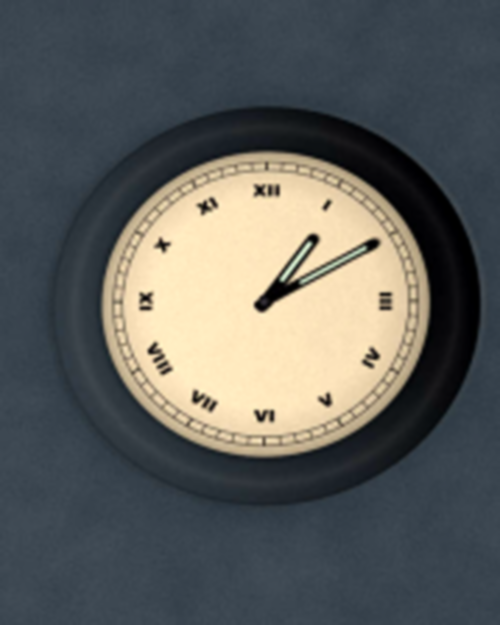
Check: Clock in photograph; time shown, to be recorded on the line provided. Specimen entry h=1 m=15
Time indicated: h=1 m=10
